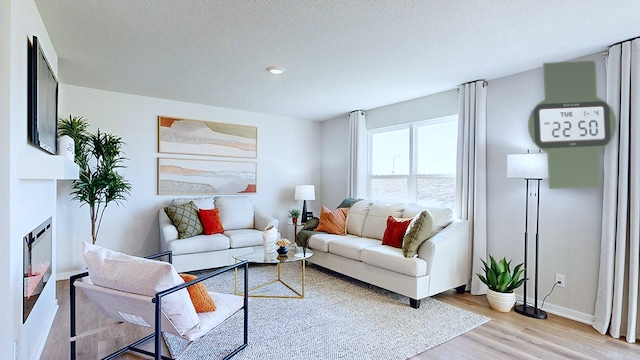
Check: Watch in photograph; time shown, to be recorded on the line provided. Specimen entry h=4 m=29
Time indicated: h=22 m=50
